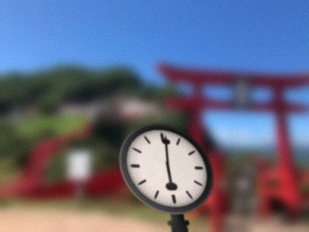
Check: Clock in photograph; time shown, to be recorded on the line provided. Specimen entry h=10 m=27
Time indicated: h=6 m=1
